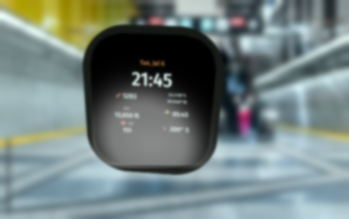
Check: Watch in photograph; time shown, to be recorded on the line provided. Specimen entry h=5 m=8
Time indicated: h=21 m=45
